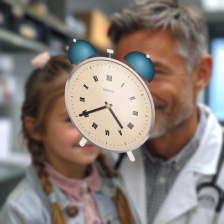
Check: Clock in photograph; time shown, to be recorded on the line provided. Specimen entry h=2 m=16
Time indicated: h=4 m=40
